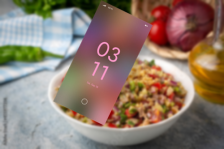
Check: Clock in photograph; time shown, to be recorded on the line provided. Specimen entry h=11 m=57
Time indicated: h=3 m=11
